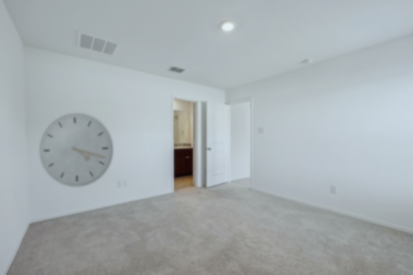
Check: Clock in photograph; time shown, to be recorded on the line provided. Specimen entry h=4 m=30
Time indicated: h=4 m=18
